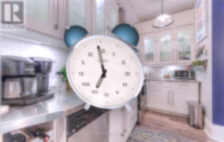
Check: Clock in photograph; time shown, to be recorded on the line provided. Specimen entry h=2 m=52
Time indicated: h=6 m=59
